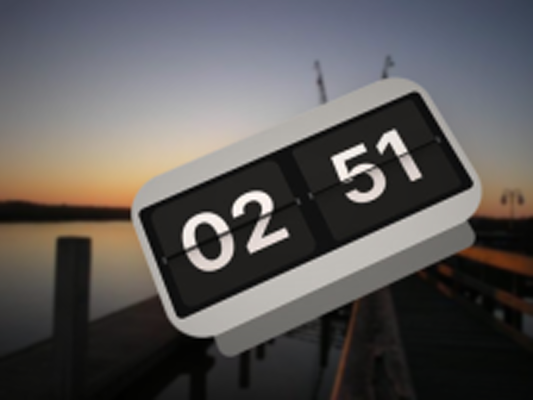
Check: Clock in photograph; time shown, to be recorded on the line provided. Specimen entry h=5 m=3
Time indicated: h=2 m=51
